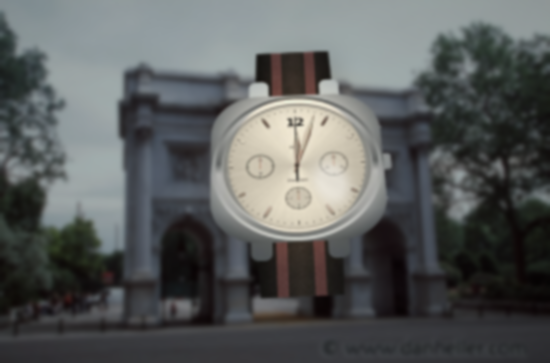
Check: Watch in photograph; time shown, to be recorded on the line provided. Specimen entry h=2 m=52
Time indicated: h=12 m=3
